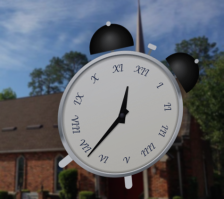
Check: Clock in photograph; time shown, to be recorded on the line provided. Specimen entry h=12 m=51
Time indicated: h=11 m=33
